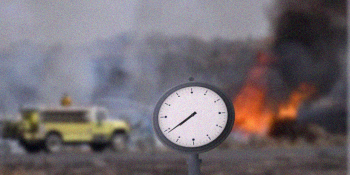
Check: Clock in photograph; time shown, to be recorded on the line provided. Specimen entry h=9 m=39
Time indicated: h=7 m=39
